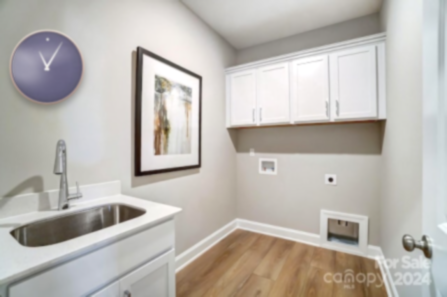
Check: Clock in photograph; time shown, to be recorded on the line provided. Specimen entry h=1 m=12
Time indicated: h=11 m=5
